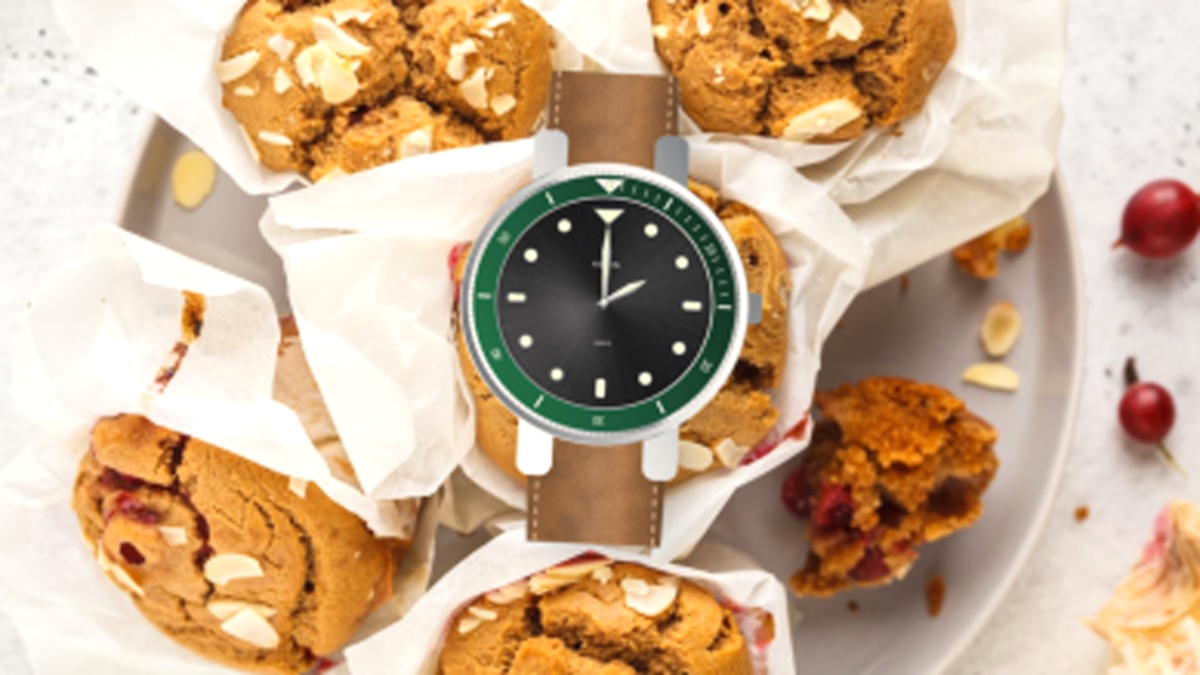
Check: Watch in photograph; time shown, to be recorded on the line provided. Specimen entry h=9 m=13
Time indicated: h=2 m=0
